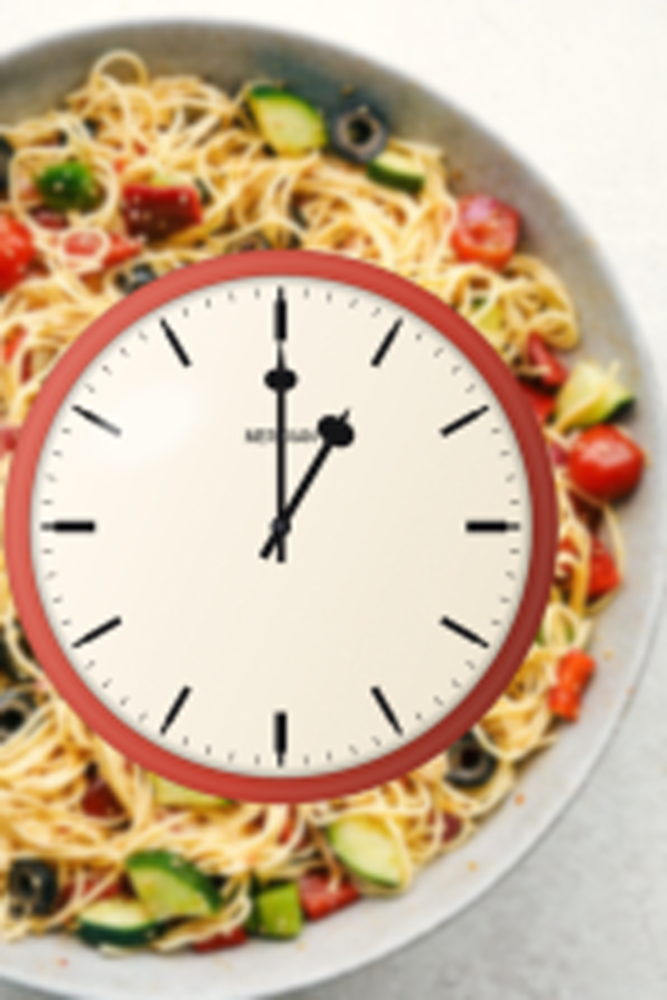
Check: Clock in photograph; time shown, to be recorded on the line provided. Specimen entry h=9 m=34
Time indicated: h=1 m=0
